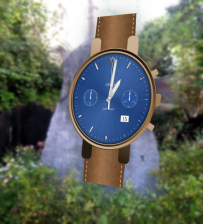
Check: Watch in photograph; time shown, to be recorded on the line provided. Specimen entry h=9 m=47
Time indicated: h=1 m=1
